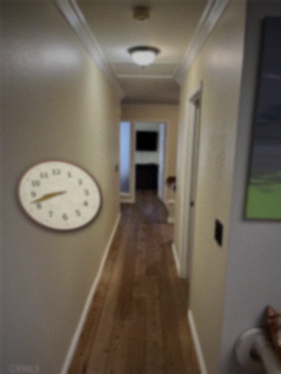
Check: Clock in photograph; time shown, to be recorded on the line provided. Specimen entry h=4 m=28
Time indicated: h=8 m=42
